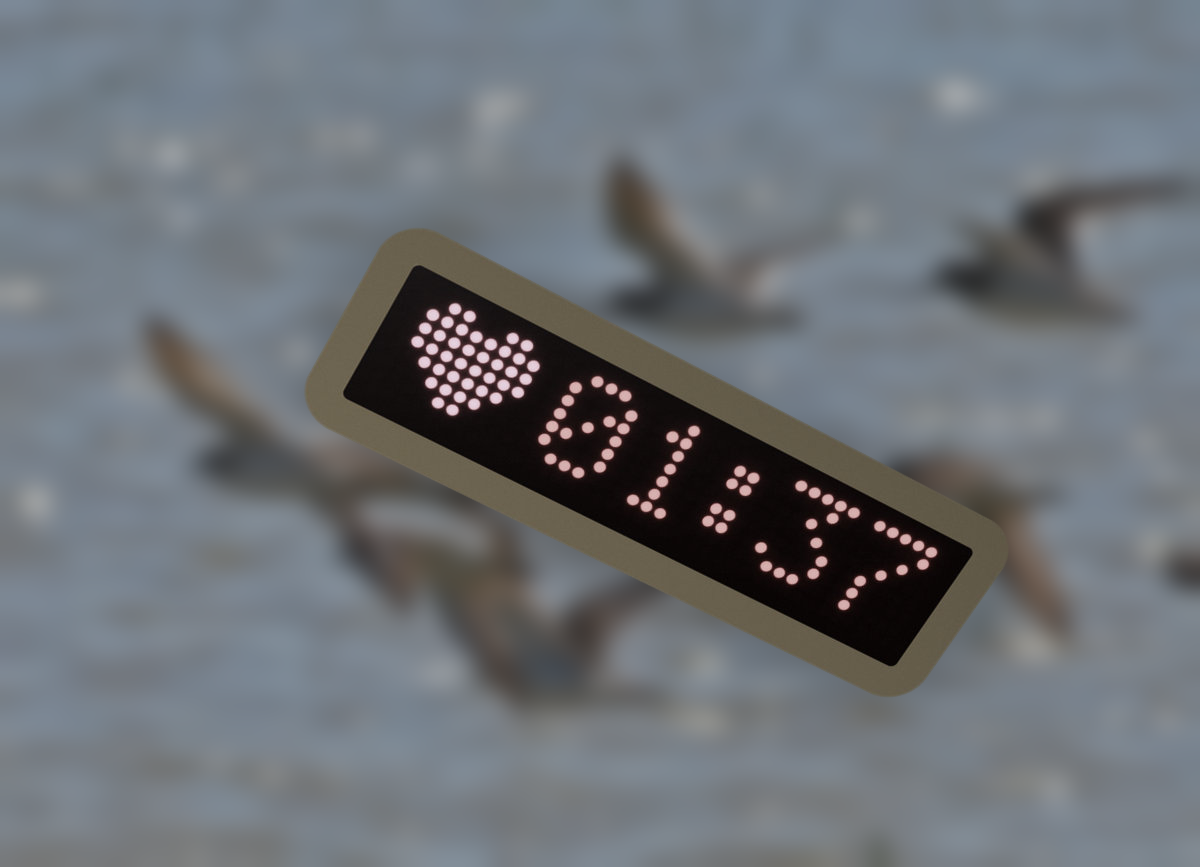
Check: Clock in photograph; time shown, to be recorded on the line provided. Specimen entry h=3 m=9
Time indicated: h=1 m=37
